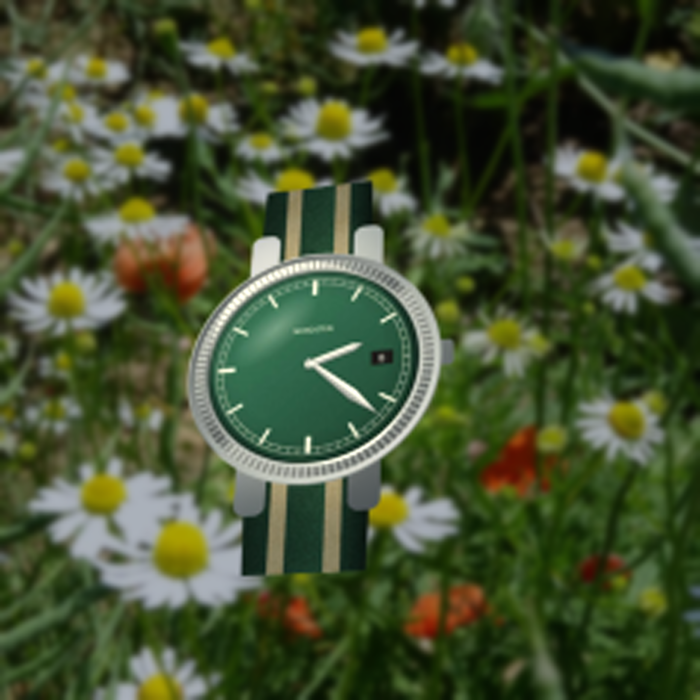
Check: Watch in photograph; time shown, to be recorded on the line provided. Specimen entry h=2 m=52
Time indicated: h=2 m=22
